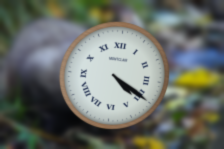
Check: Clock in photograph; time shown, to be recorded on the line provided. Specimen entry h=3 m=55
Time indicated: h=4 m=20
